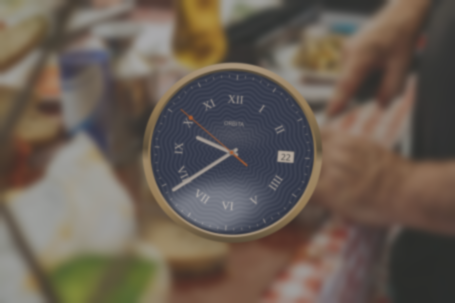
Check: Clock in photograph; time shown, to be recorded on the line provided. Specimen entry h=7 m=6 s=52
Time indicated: h=9 m=38 s=51
